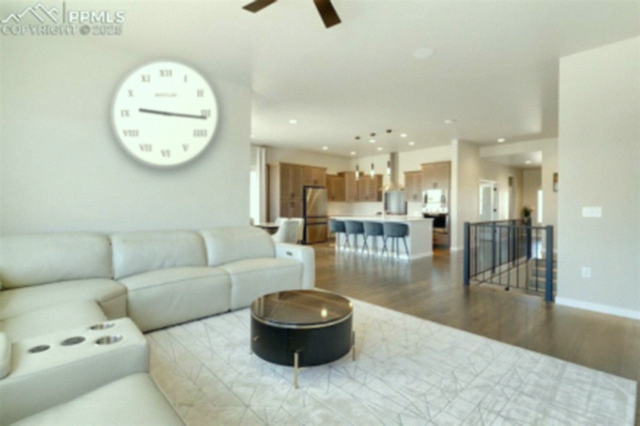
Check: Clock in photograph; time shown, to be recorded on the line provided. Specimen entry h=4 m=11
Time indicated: h=9 m=16
